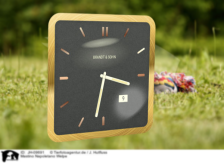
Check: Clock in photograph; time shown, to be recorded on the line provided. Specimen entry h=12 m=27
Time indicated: h=3 m=32
